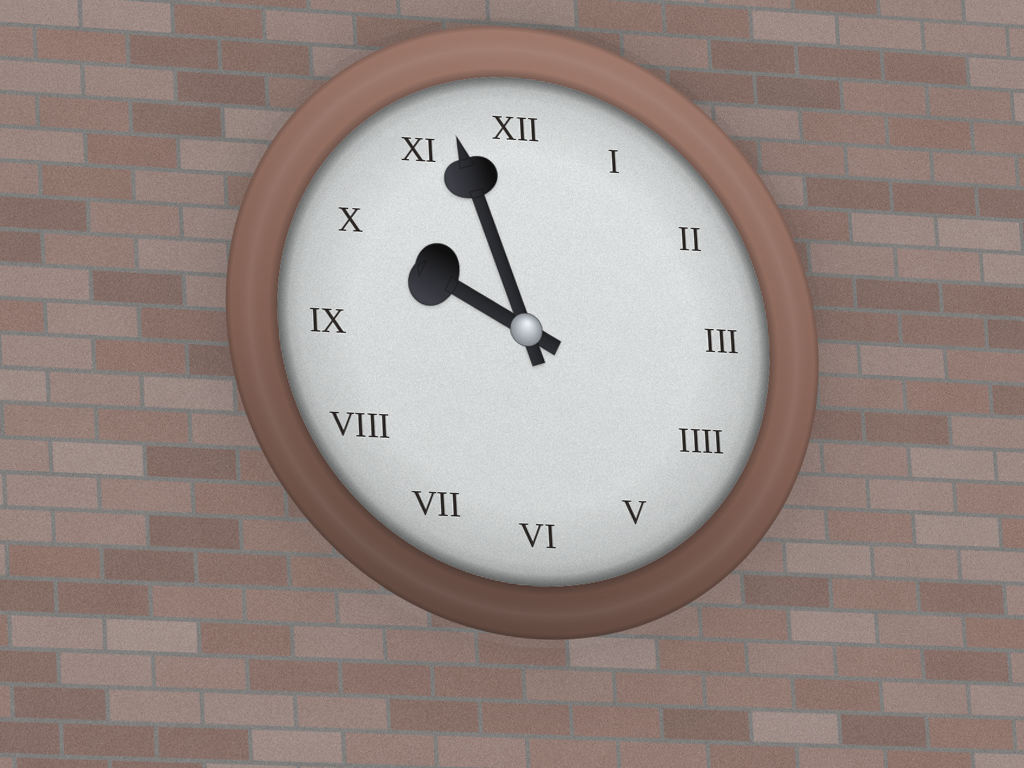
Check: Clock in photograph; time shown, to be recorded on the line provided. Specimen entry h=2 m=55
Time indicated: h=9 m=57
